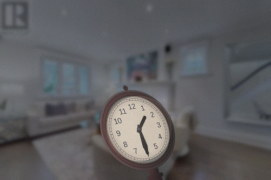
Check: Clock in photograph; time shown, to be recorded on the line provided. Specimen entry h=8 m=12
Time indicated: h=1 m=30
